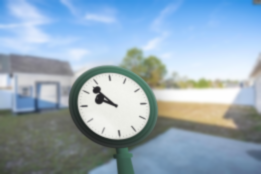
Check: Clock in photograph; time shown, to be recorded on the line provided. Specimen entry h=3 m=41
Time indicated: h=9 m=53
